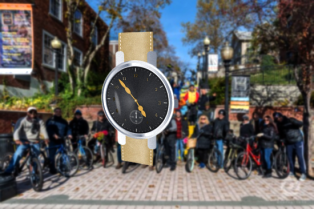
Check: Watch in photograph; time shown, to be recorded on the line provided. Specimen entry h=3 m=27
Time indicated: h=4 m=53
